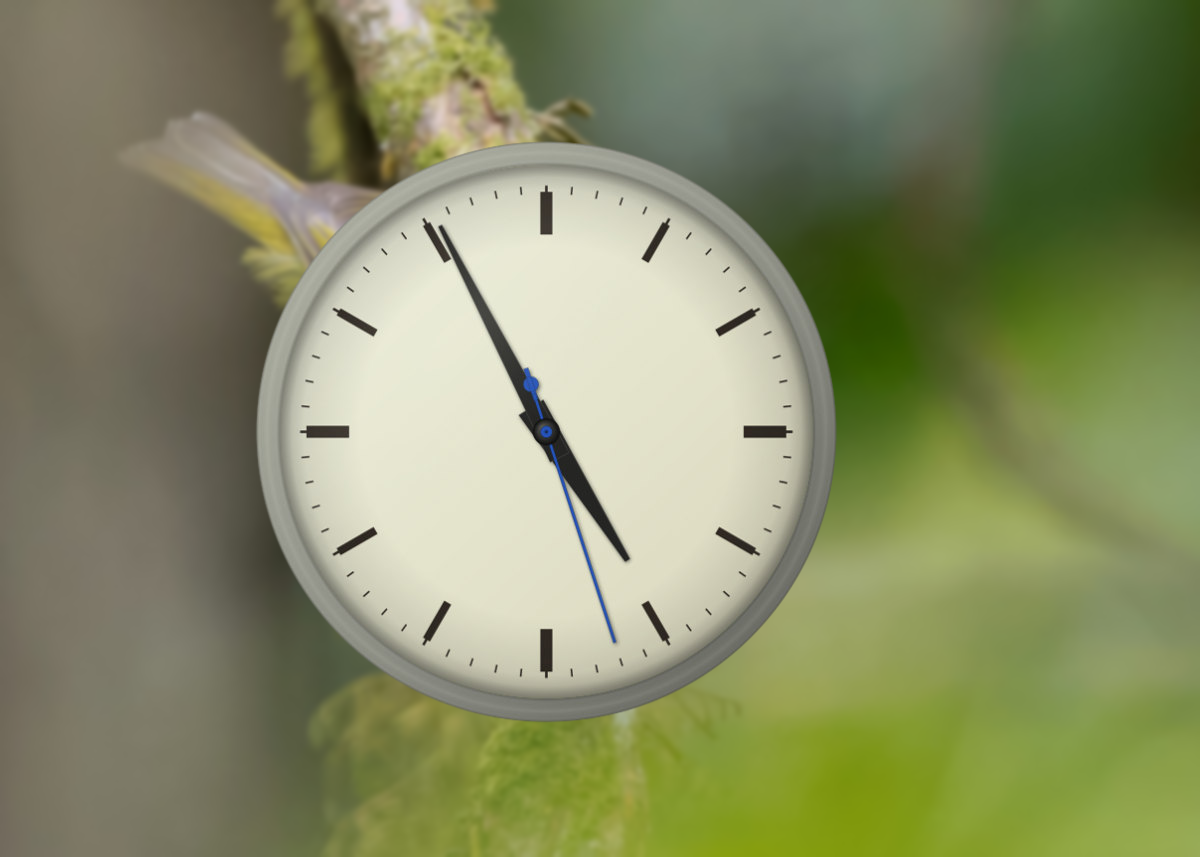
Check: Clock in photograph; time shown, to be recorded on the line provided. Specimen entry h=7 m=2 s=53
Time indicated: h=4 m=55 s=27
